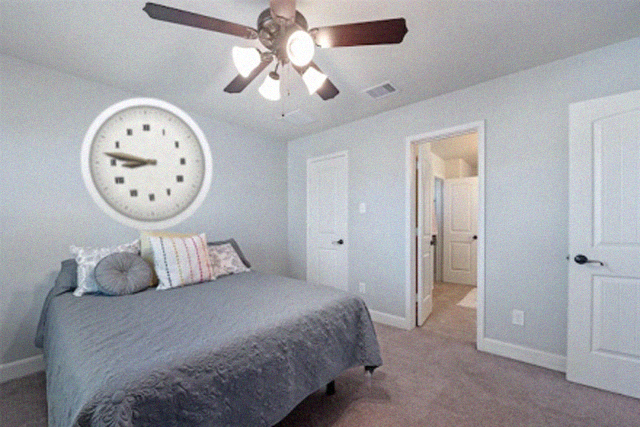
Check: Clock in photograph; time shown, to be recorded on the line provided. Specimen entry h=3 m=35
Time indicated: h=8 m=47
